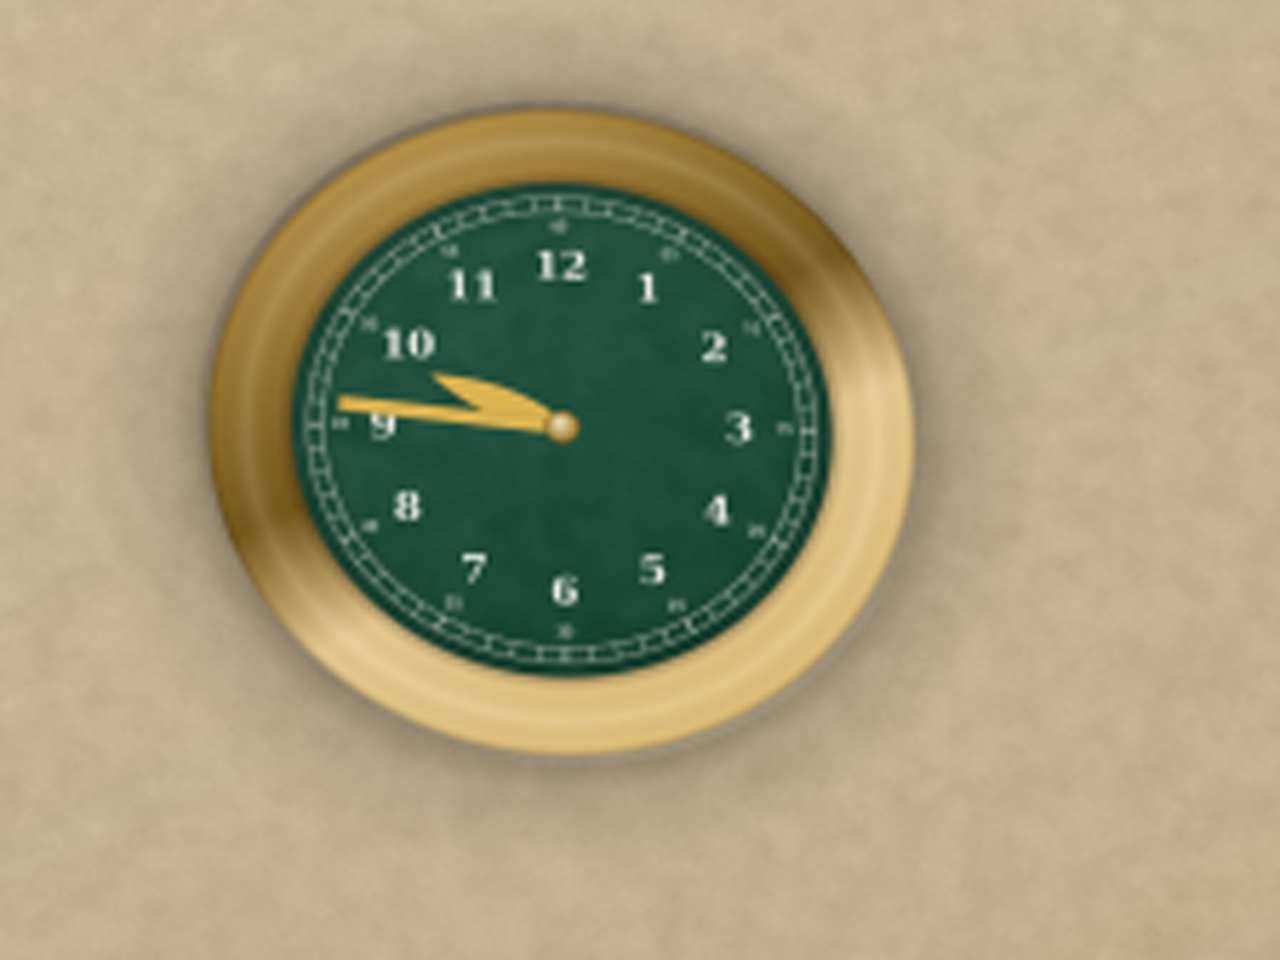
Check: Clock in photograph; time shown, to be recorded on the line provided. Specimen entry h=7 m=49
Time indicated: h=9 m=46
